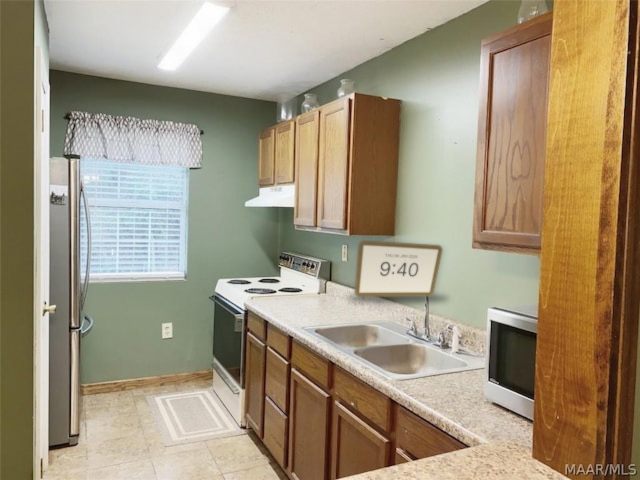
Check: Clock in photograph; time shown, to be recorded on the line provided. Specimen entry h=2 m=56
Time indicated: h=9 m=40
